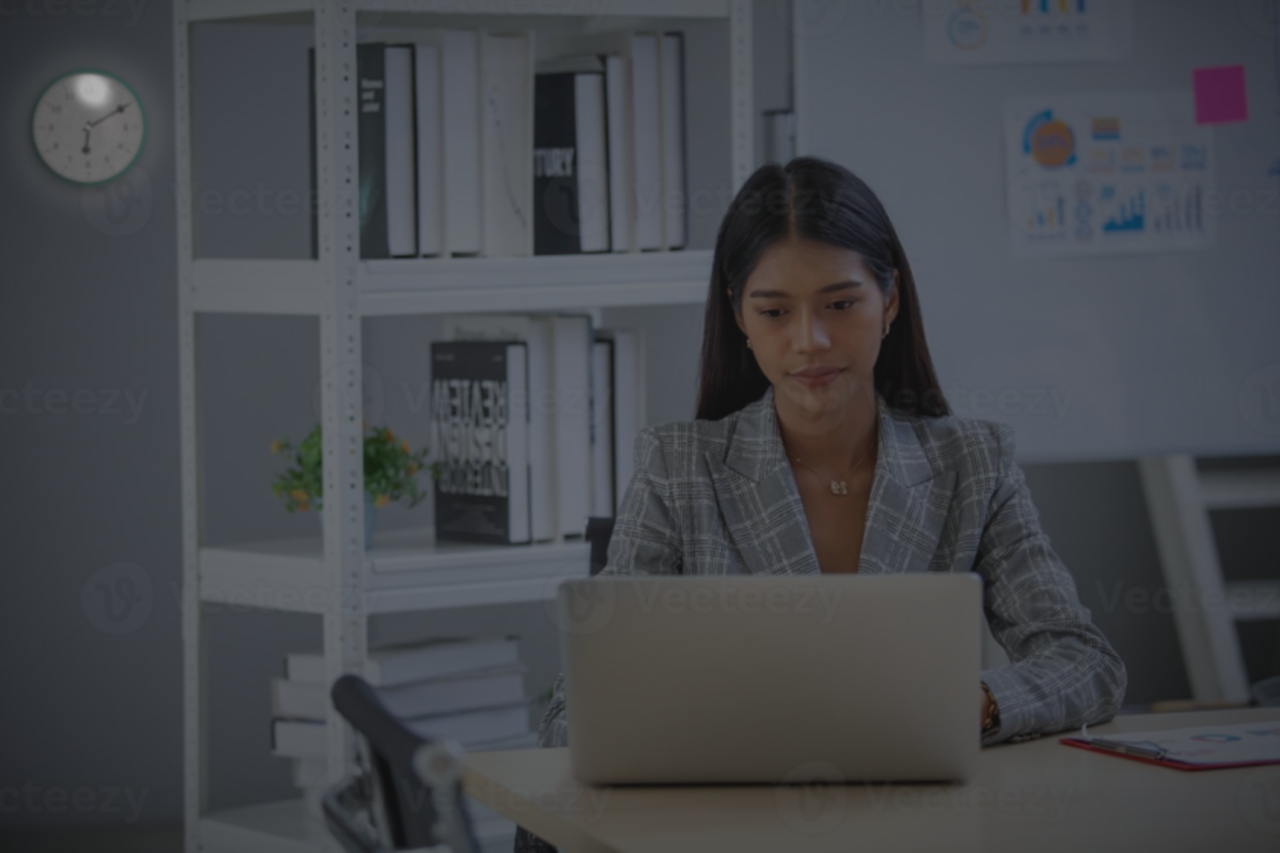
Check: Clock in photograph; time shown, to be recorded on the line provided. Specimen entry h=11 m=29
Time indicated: h=6 m=10
